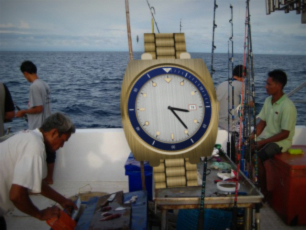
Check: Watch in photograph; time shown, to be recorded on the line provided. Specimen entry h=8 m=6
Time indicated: h=3 m=24
